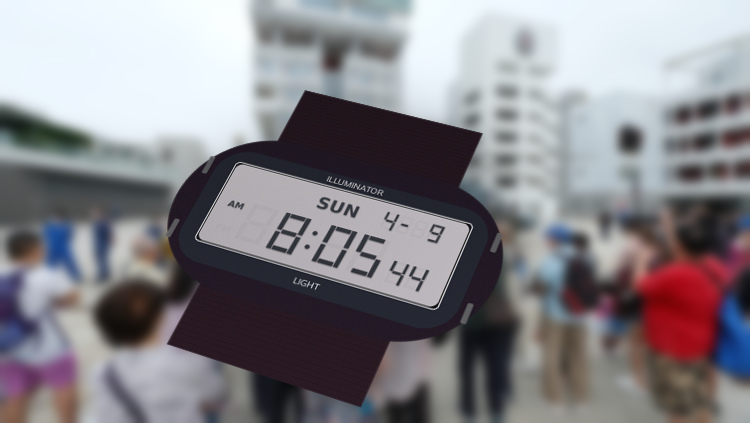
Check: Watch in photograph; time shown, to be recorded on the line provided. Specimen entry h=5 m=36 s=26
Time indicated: h=8 m=5 s=44
